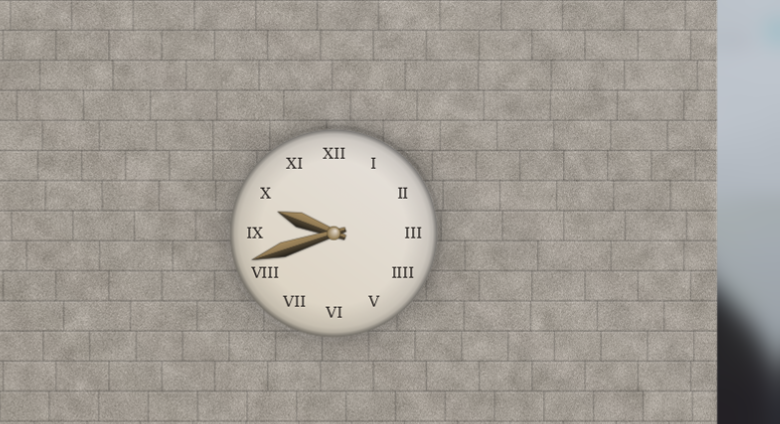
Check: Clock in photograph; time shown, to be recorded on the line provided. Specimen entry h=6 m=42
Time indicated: h=9 m=42
